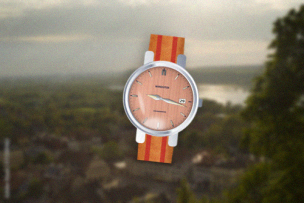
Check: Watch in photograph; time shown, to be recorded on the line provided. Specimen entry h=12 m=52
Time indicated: h=9 m=17
